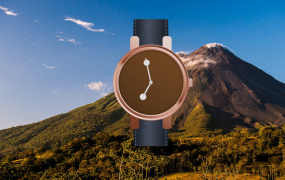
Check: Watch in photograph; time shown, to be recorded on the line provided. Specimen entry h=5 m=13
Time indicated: h=6 m=58
